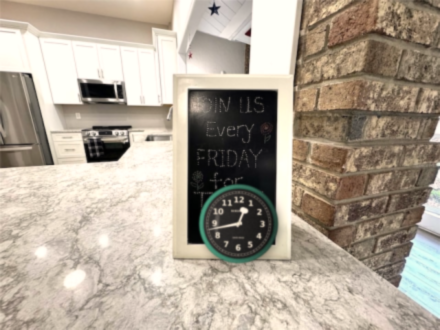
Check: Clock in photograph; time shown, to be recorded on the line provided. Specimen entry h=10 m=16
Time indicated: h=12 m=43
